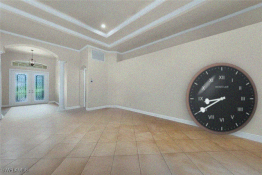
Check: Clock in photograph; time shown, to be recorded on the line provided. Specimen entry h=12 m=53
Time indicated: h=8 m=40
